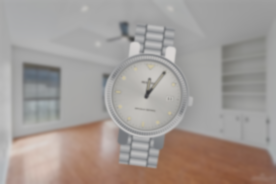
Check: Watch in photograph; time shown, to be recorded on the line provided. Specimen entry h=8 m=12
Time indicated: h=12 m=5
